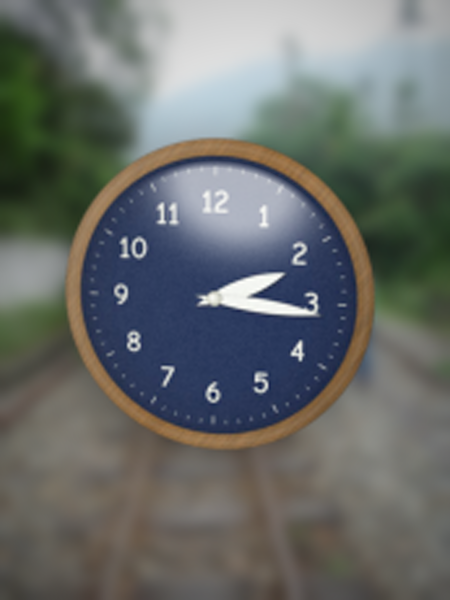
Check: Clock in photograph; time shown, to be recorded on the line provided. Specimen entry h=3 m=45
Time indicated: h=2 m=16
